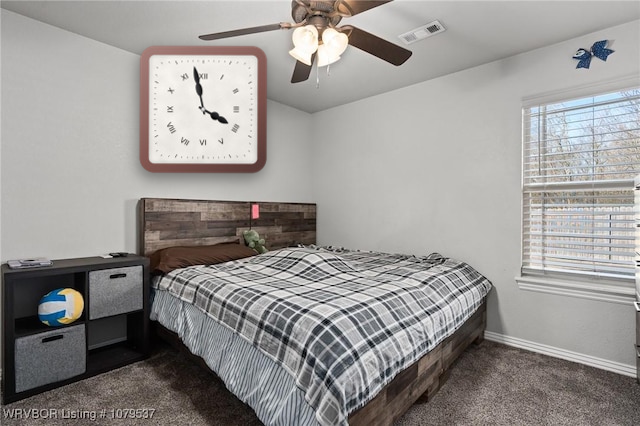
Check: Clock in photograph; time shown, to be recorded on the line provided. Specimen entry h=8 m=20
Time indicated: h=3 m=58
